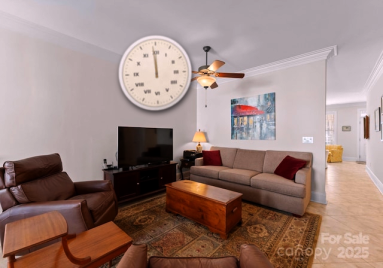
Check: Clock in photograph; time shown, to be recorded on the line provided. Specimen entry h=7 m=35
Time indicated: h=11 m=59
